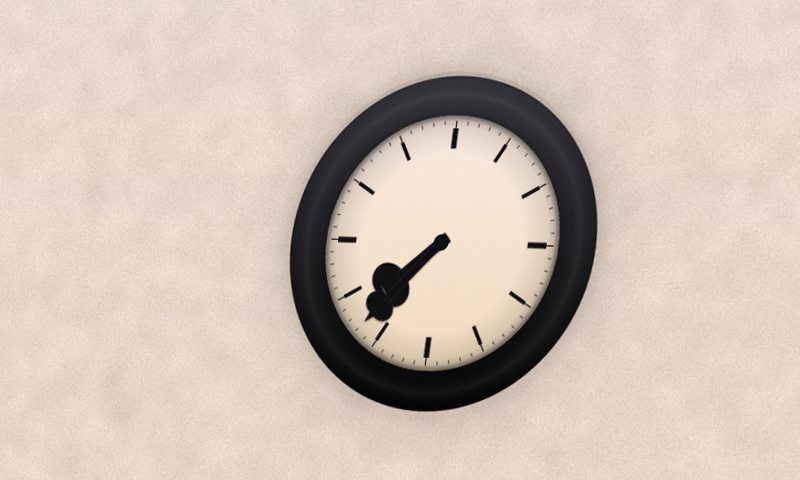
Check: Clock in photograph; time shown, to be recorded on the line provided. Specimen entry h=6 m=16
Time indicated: h=7 m=37
